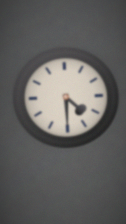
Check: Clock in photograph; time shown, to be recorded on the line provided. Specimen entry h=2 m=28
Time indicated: h=4 m=30
